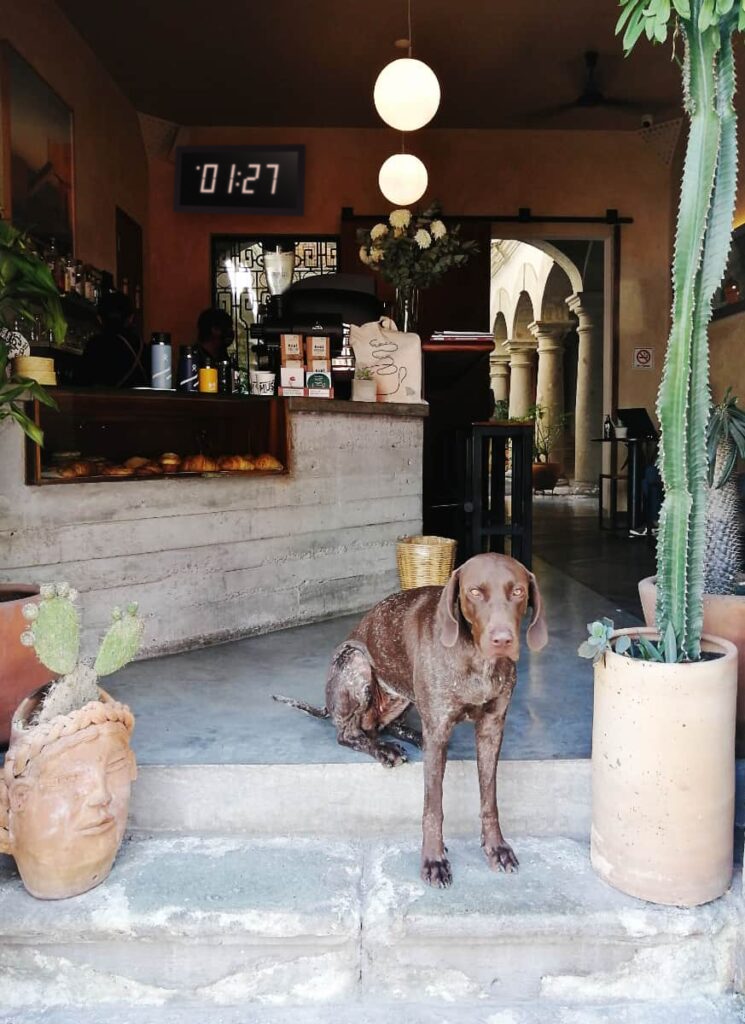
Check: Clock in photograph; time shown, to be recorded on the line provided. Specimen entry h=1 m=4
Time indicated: h=1 m=27
